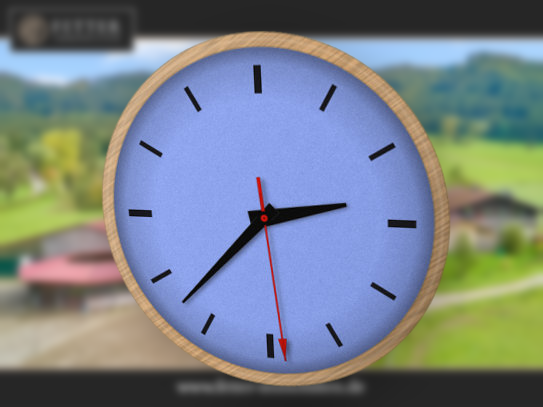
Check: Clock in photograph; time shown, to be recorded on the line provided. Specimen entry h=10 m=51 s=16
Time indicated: h=2 m=37 s=29
